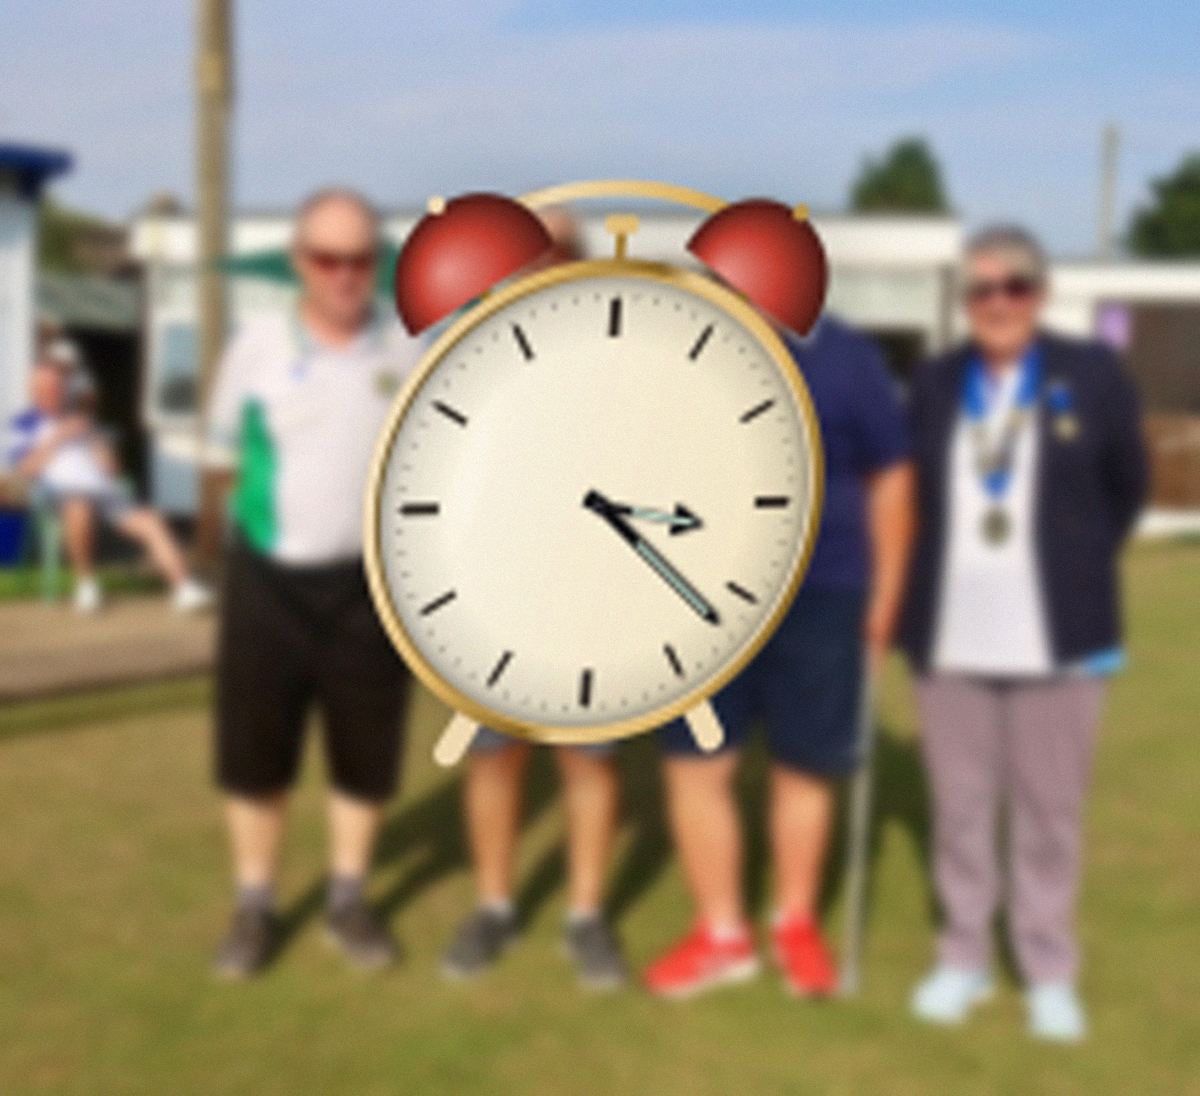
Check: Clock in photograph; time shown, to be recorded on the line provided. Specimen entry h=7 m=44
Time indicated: h=3 m=22
